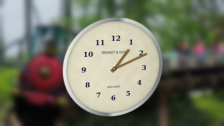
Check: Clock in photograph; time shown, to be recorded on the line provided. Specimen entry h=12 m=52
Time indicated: h=1 m=11
